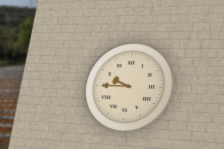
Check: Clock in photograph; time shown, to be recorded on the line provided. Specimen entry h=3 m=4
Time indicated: h=9 m=45
